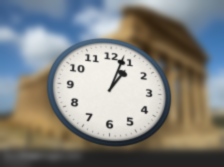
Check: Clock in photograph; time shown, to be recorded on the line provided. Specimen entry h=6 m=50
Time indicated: h=1 m=3
